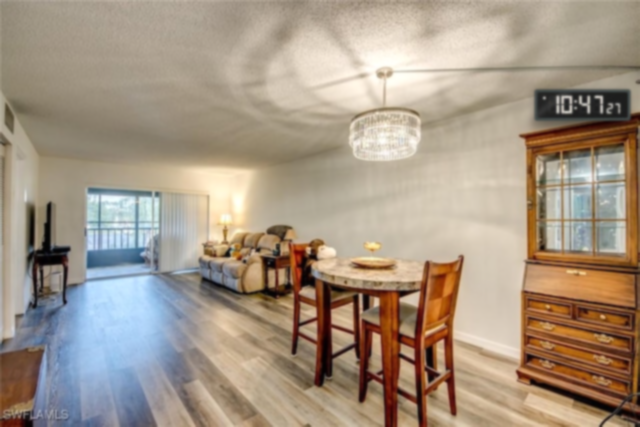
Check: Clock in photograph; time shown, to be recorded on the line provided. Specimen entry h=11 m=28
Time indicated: h=10 m=47
